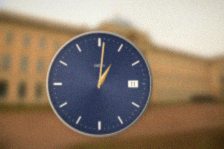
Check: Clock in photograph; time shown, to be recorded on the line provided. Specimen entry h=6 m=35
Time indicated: h=1 m=1
